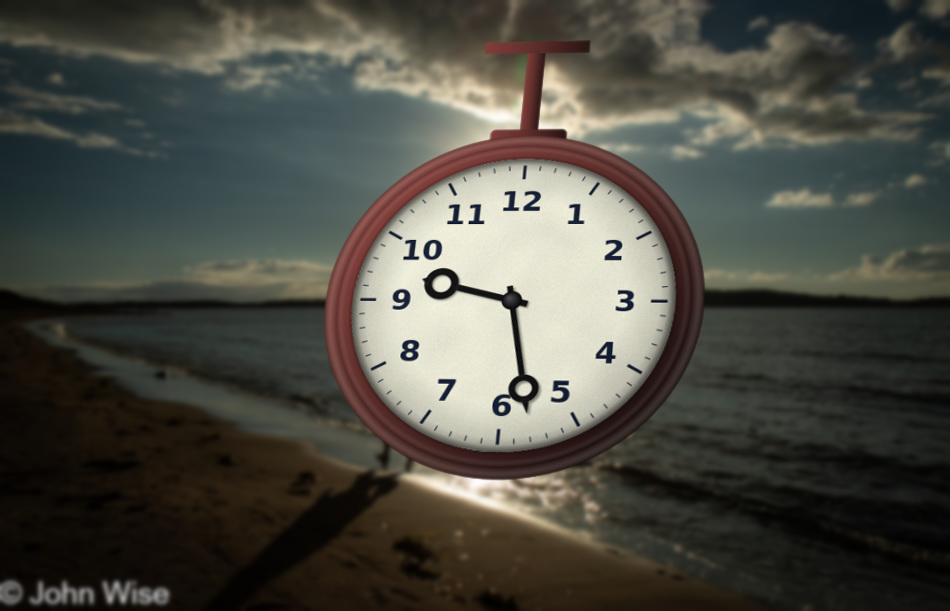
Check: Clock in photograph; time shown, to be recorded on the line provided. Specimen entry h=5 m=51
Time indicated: h=9 m=28
